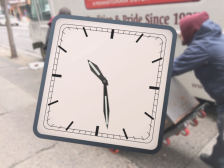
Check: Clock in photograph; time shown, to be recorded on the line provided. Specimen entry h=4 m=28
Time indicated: h=10 m=28
